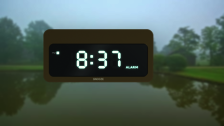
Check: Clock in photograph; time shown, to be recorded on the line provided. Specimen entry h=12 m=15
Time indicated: h=8 m=37
